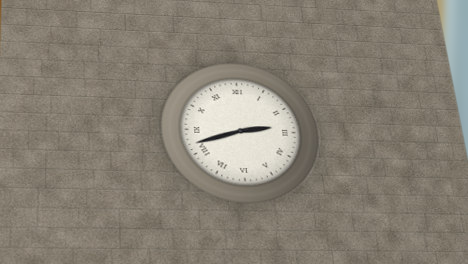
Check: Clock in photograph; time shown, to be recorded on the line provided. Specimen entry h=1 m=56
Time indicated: h=2 m=42
